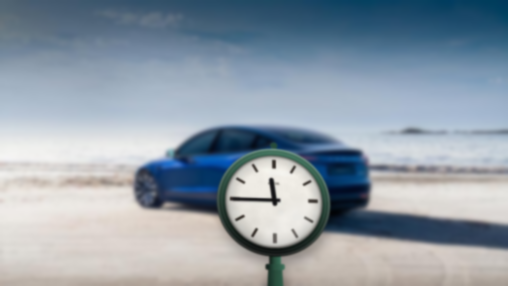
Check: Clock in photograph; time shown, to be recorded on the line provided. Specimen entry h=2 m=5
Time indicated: h=11 m=45
